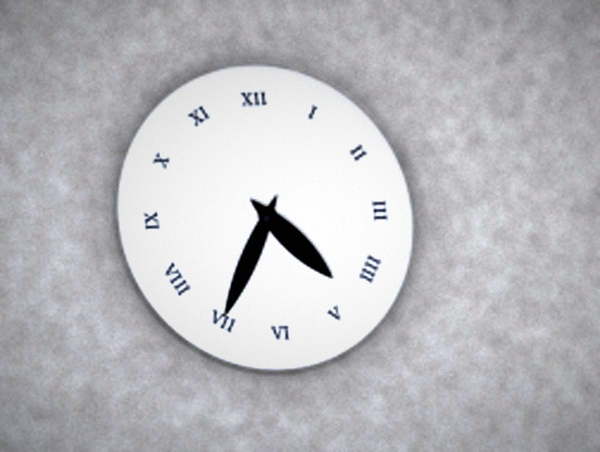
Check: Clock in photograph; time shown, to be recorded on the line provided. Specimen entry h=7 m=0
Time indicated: h=4 m=35
